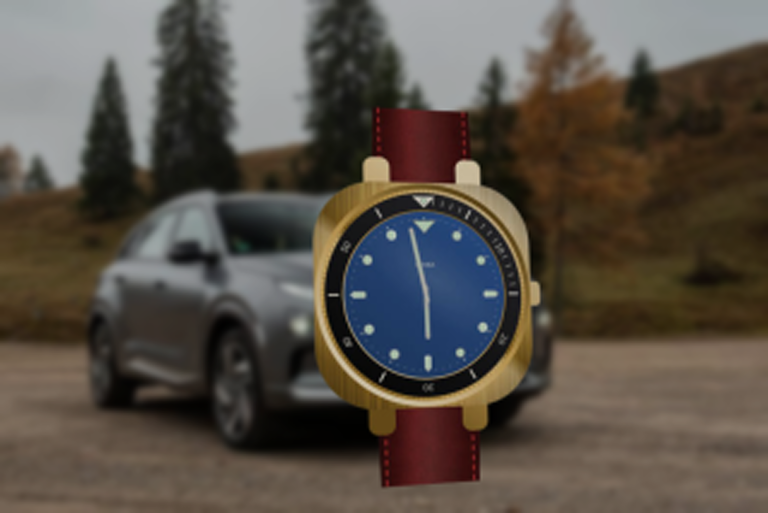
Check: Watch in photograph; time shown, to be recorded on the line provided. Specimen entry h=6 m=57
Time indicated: h=5 m=58
